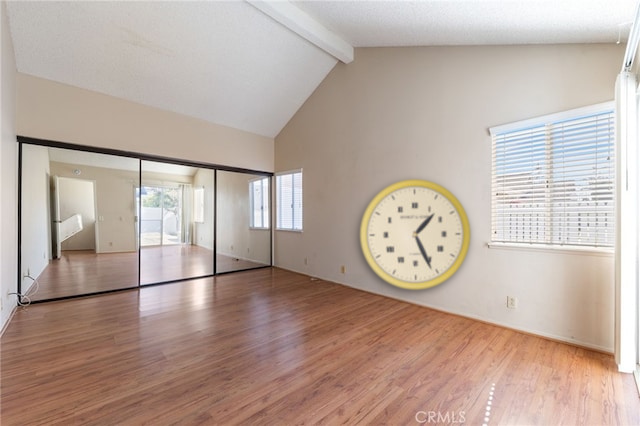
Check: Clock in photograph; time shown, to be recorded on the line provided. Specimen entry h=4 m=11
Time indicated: h=1 m=26
